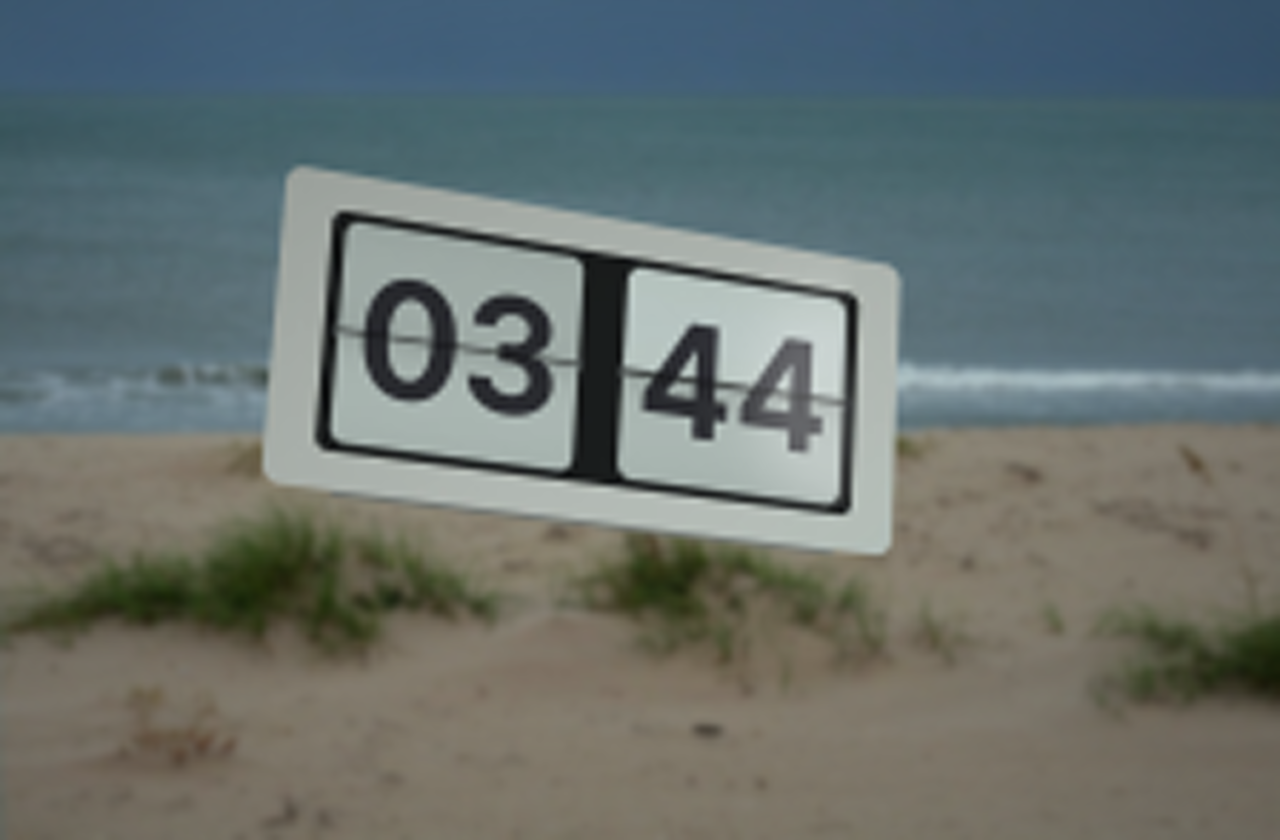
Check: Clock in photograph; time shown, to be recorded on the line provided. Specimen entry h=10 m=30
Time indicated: h=3 m=44
